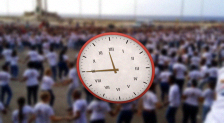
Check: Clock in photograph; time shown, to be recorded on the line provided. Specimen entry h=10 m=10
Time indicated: h=11 m=45
